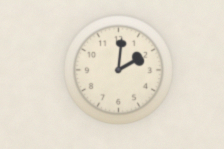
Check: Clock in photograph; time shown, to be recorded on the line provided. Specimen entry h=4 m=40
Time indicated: h=2 m=1
